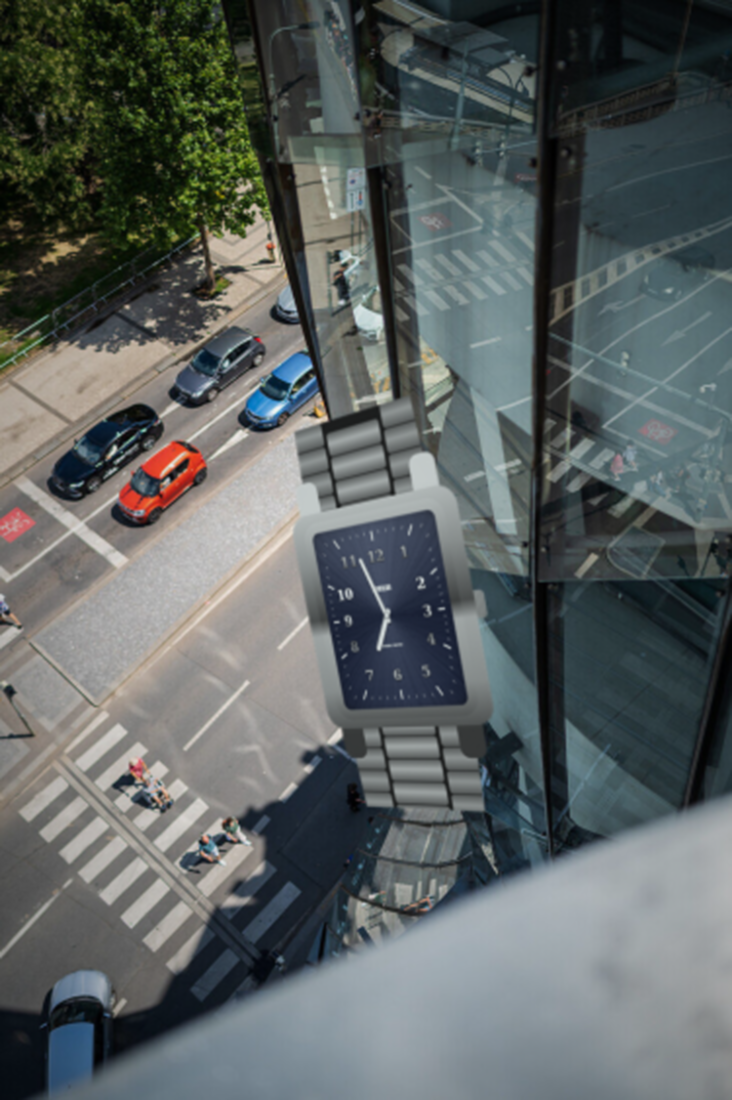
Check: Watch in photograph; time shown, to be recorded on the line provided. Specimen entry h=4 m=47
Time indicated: h=6 m=57
